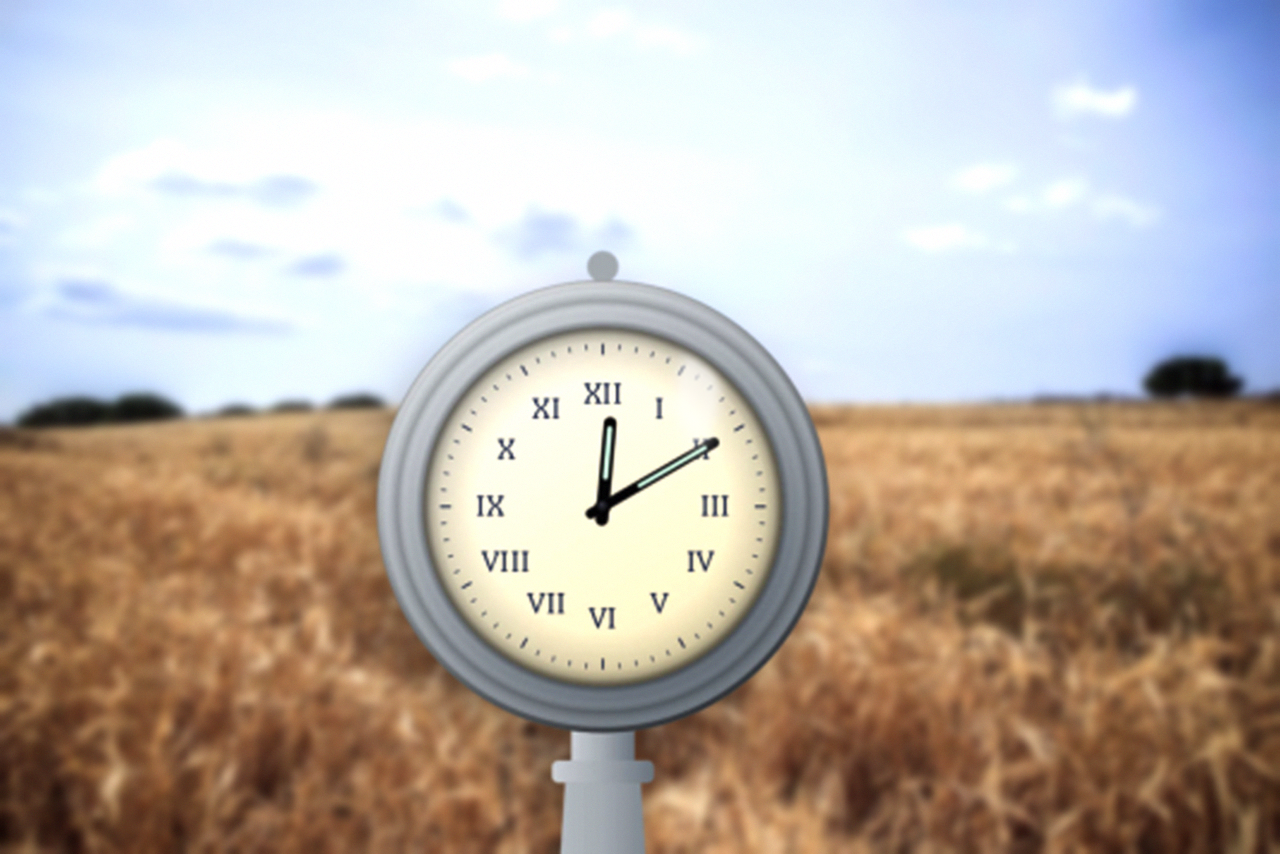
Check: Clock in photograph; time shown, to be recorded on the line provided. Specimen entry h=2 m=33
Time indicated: h=12 m=10
